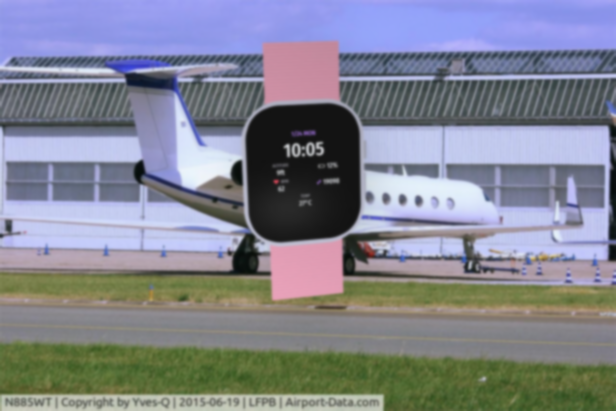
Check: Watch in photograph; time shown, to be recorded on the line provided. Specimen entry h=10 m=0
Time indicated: h=10 m=5
